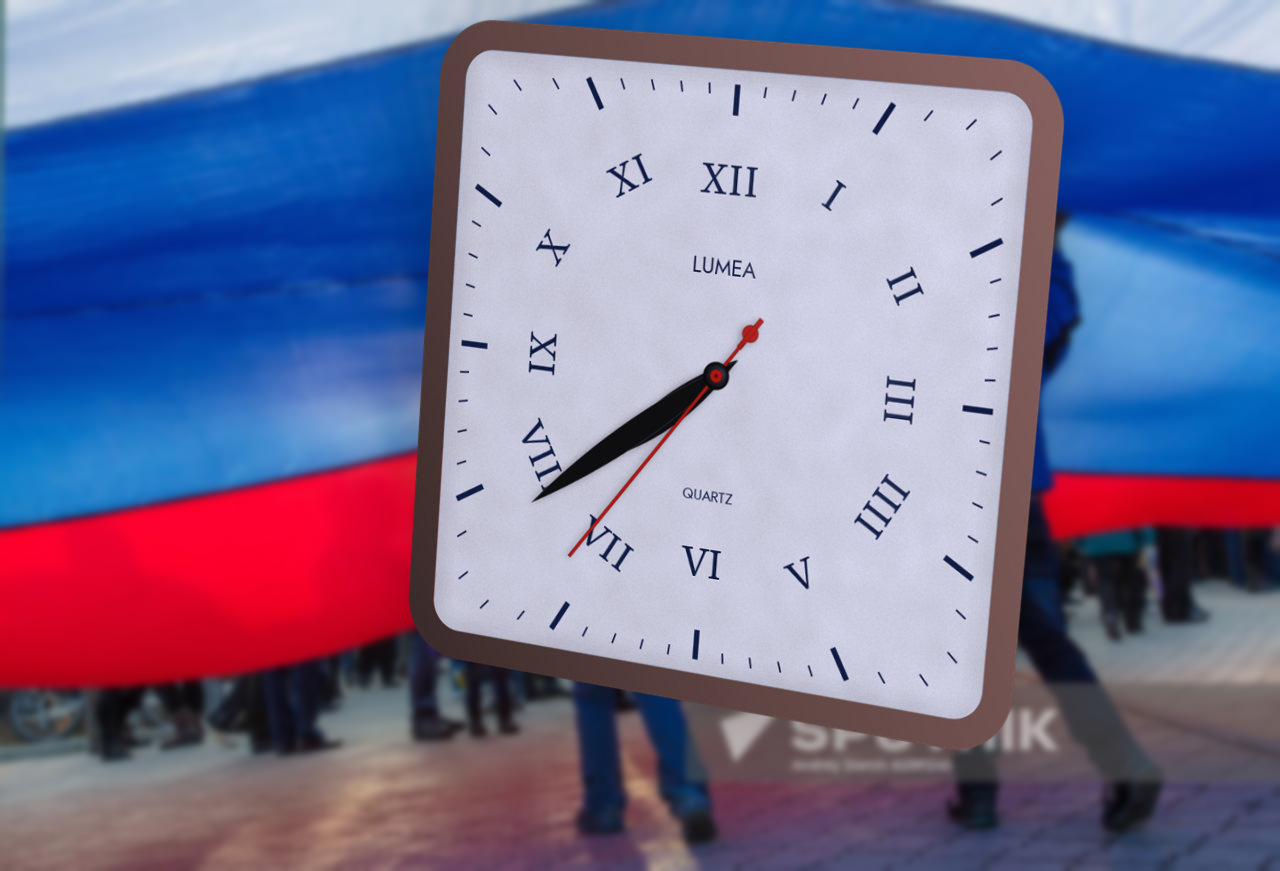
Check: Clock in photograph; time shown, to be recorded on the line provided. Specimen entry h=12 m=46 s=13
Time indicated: h=7 m=38 s=36
